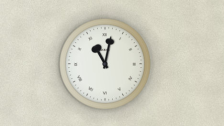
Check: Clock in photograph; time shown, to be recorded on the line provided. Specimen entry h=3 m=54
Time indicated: h=11 m=2
